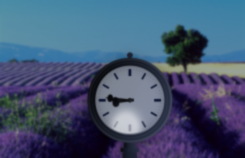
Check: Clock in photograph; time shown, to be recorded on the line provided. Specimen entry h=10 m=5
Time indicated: h=8 m=46
